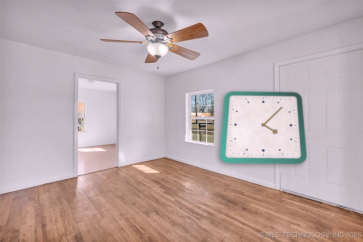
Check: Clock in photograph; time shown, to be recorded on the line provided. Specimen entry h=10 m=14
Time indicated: h=4 m=7
